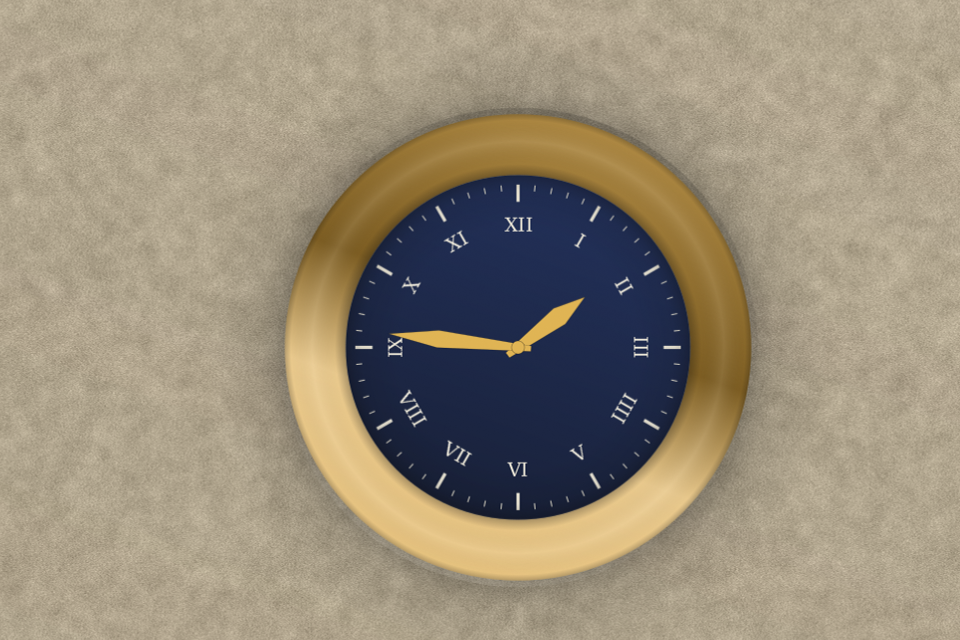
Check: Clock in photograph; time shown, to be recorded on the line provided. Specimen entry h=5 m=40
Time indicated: h=1 m=46
